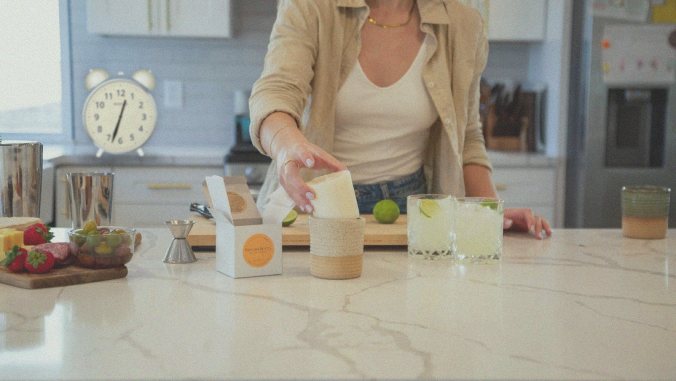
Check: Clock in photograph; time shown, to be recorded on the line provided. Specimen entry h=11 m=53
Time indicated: h=12 m=33
